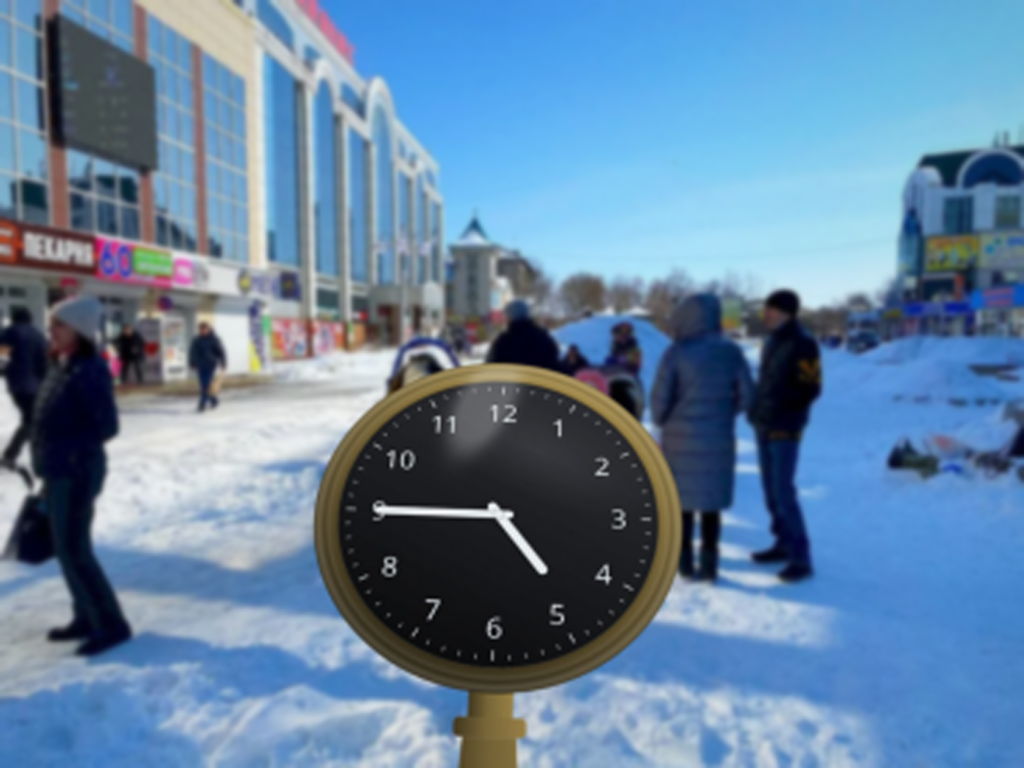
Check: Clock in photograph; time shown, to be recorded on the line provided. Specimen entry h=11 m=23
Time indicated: h=4 m=45
